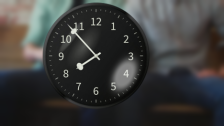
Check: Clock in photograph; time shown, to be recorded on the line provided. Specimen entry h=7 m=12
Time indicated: h=7 m=53
